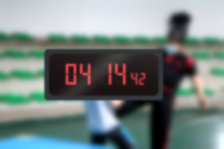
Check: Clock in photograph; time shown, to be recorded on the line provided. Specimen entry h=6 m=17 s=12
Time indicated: h=4 m=14 s=42
